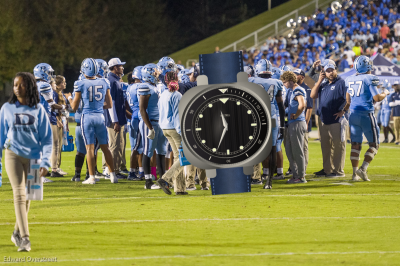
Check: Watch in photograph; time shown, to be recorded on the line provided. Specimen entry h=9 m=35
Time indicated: h=11 m=34
